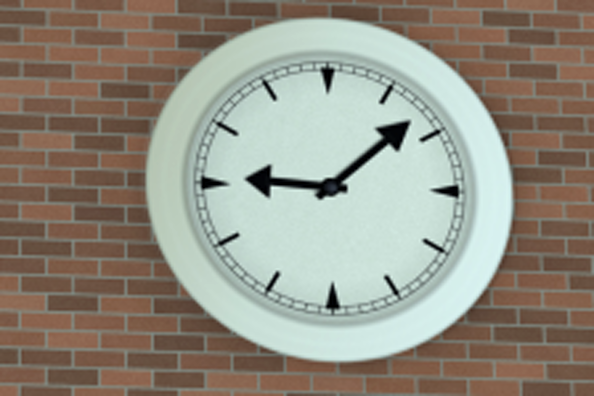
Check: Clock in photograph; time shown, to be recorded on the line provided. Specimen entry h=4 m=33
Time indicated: h=9 m=8
